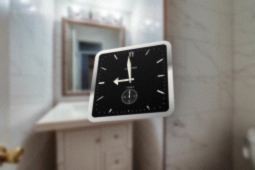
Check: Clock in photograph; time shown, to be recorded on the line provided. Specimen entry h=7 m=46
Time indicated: h=8 m=59
